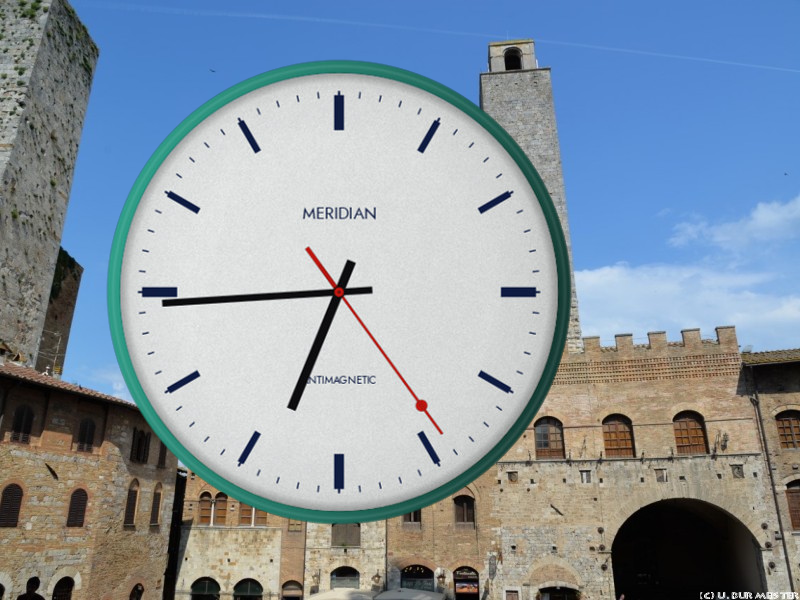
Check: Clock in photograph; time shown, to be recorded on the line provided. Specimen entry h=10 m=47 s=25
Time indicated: h=6 m=44 s=24
